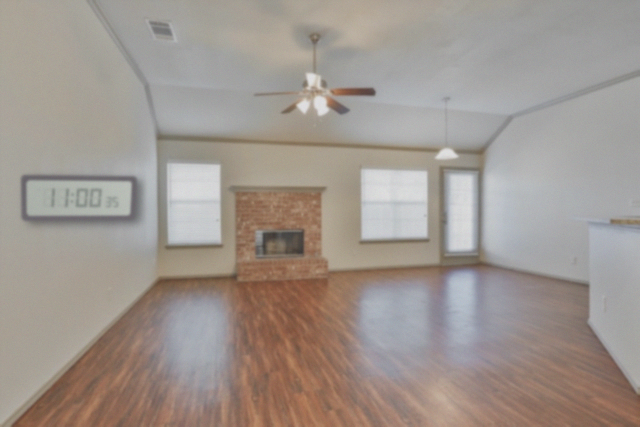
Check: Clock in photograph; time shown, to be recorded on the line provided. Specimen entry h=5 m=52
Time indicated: h=11 m=0
